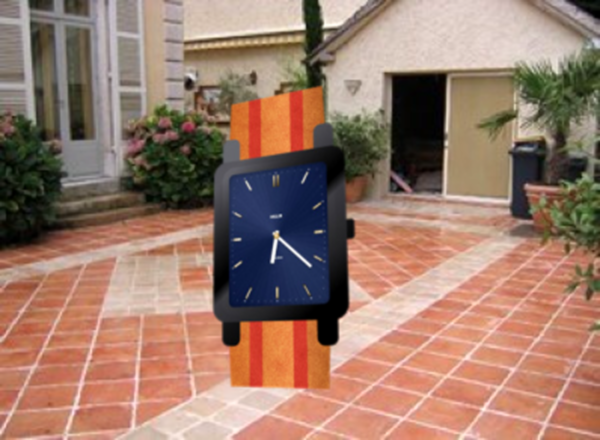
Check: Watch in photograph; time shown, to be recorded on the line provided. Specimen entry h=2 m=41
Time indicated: h=6 m=22
